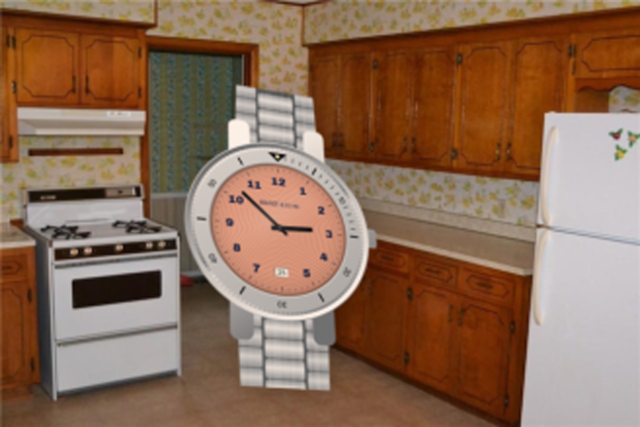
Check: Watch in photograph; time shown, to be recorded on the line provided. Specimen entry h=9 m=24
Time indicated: h=2 m=52
